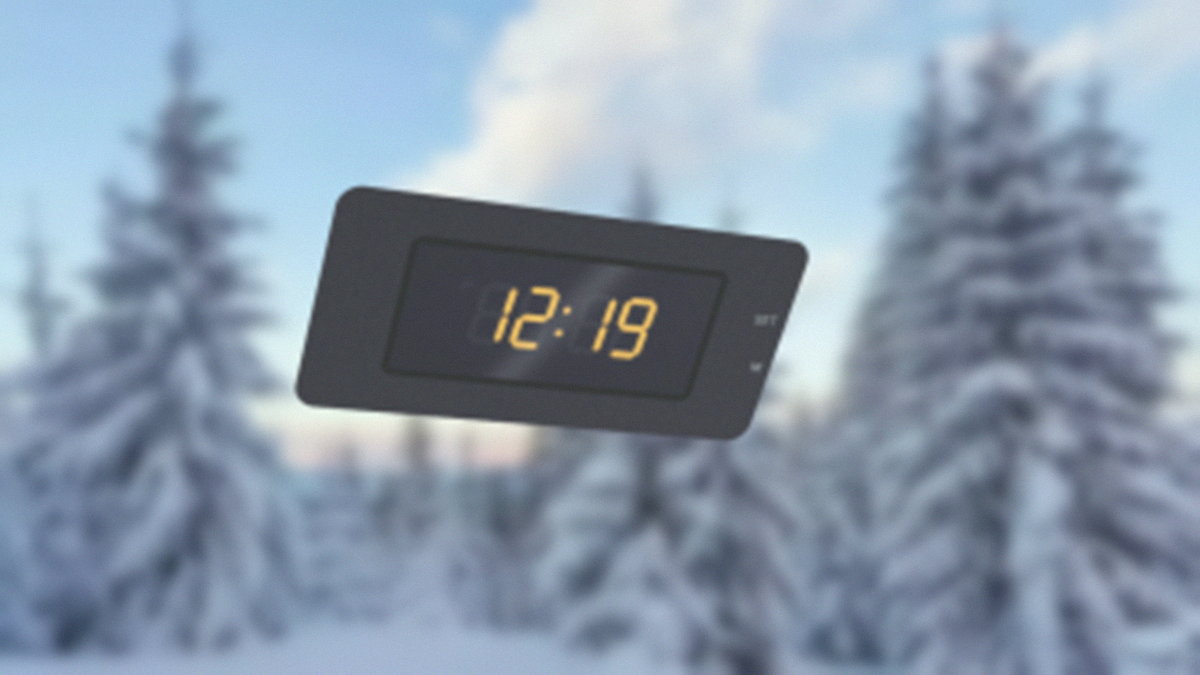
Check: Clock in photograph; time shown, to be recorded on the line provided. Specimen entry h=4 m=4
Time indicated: h=12 m=19
